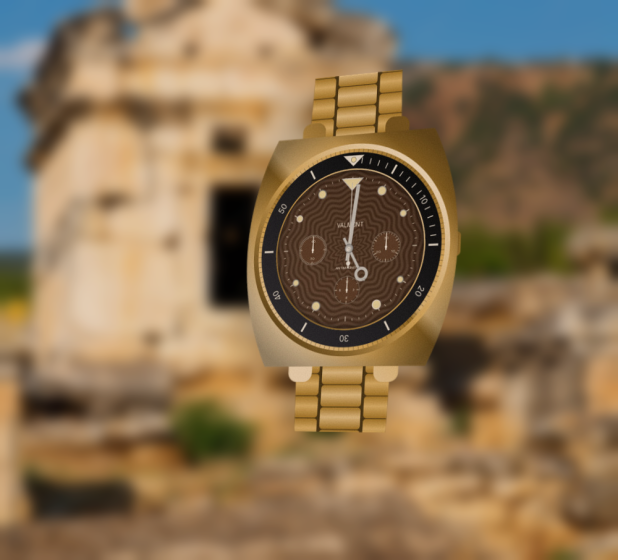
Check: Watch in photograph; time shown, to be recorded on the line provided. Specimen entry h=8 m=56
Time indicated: h=5 m=1
